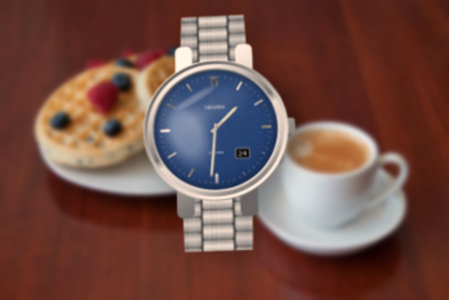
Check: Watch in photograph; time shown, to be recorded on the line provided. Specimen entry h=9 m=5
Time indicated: h=1 m=31
